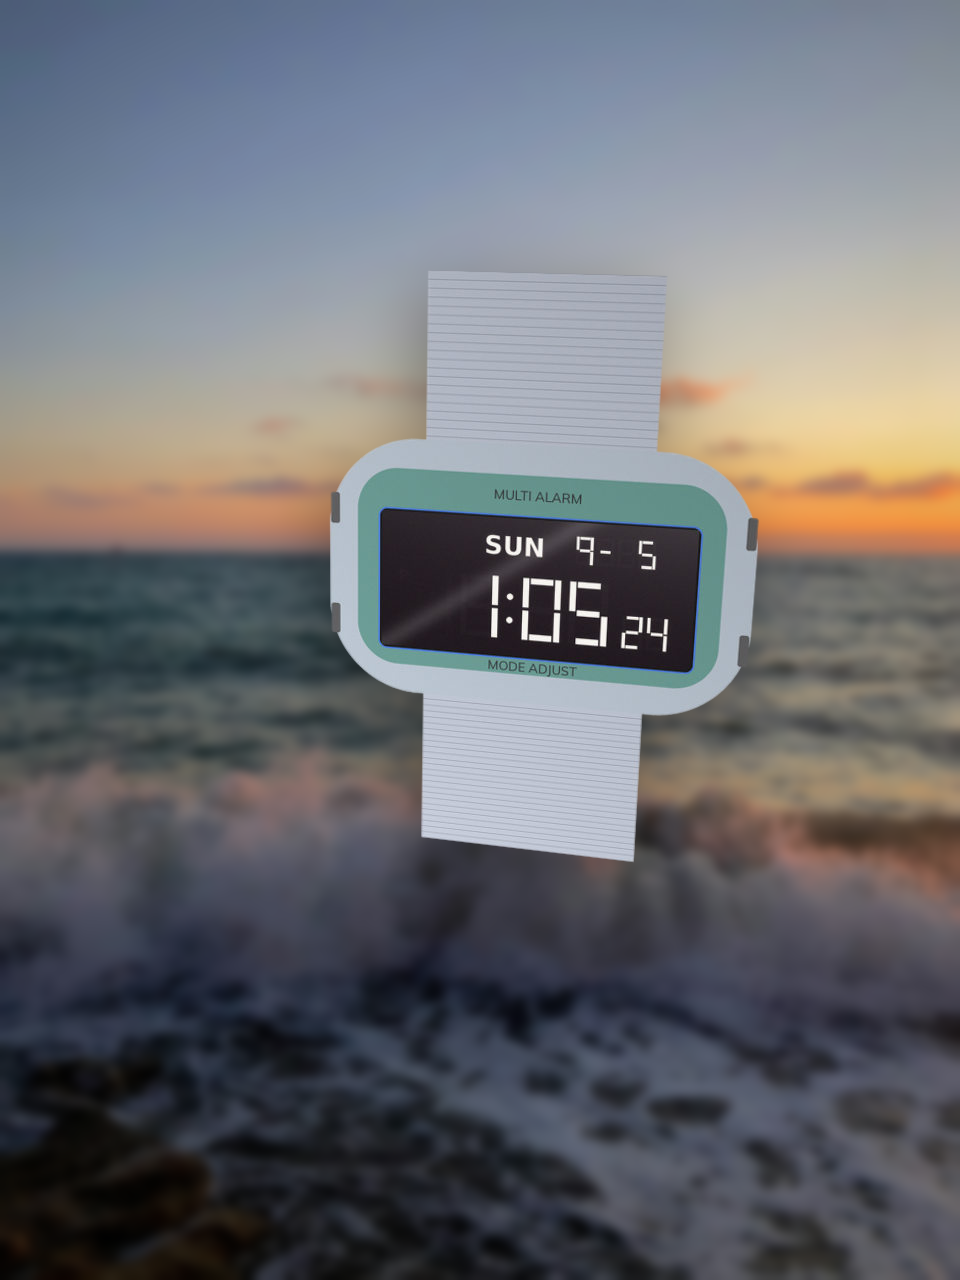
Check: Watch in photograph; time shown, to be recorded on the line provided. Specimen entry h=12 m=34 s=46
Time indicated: h=1 m=5 s=24
